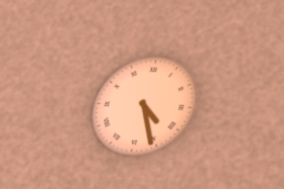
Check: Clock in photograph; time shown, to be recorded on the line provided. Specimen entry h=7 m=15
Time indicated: h=4 m=26
